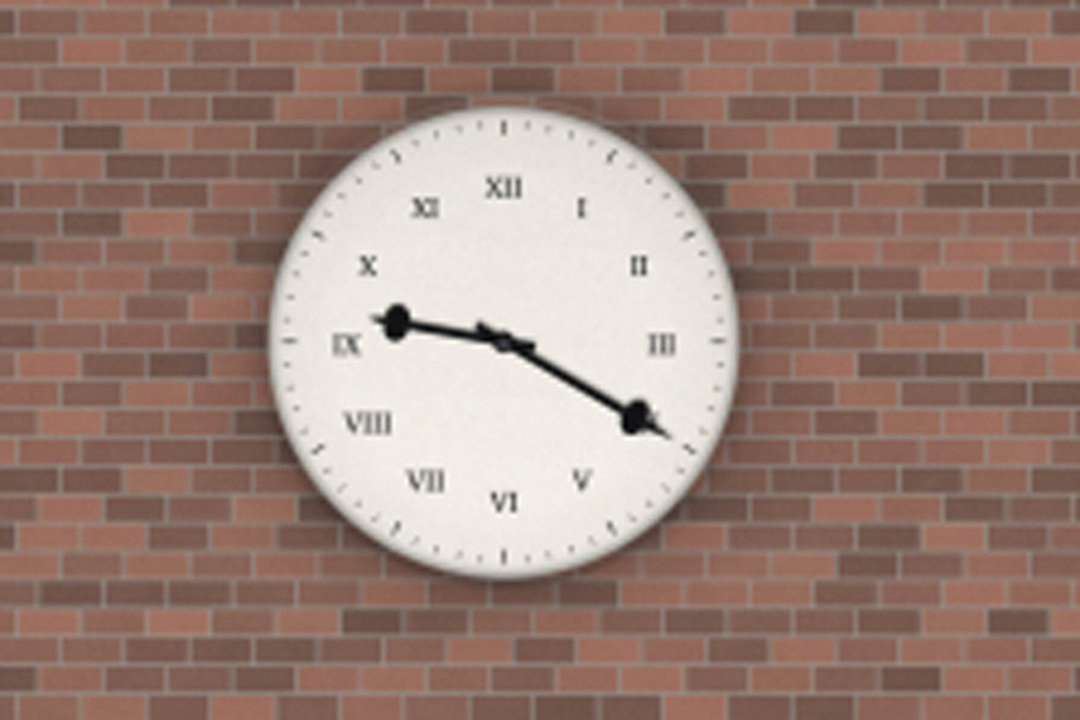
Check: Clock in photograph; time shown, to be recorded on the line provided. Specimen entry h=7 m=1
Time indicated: h=9 m=20
